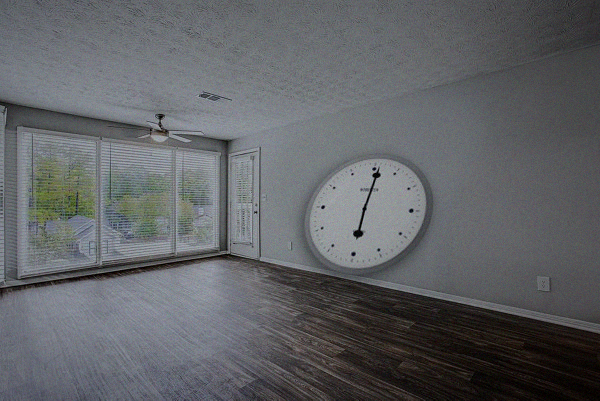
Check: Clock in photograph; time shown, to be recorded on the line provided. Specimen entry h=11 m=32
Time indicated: h=6 m=1
